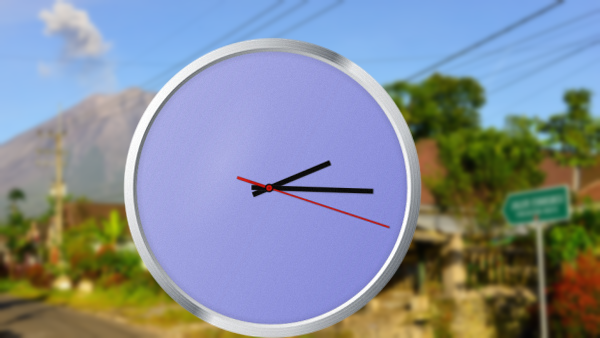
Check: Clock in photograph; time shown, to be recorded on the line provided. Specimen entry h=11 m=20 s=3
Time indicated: h=2 m=15 s=18
